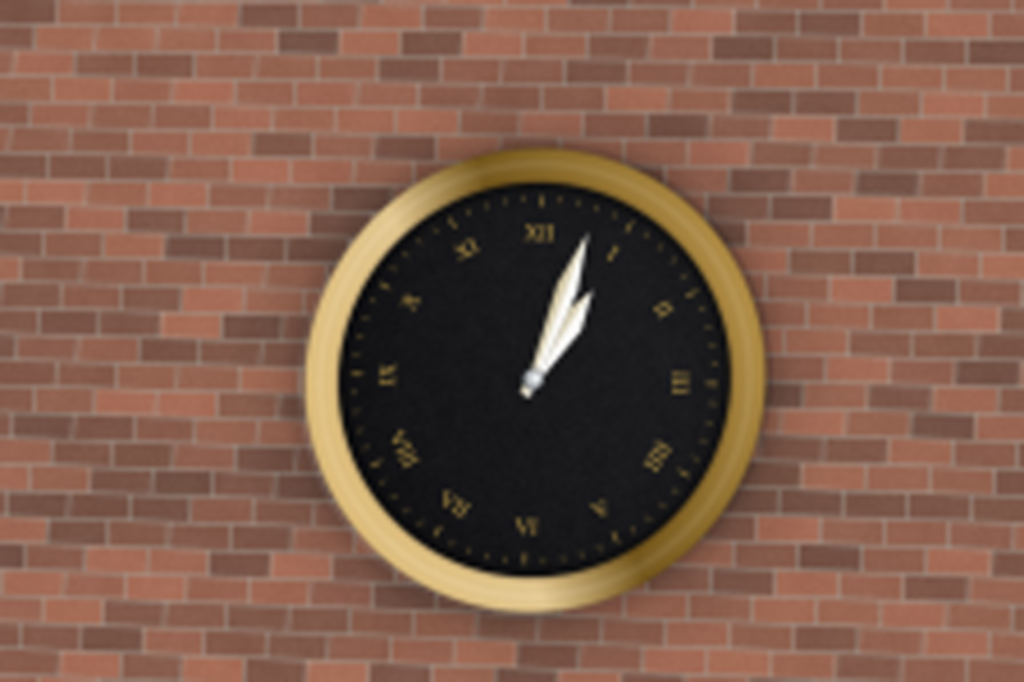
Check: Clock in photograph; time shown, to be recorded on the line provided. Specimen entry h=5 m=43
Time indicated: h=1 m=3
